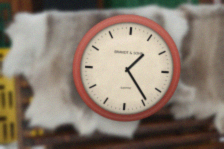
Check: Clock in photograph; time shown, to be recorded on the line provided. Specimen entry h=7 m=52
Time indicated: h=1 m=24
